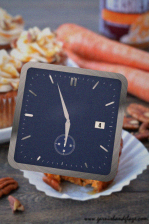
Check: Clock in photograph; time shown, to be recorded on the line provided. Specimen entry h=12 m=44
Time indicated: h=5 m=56
